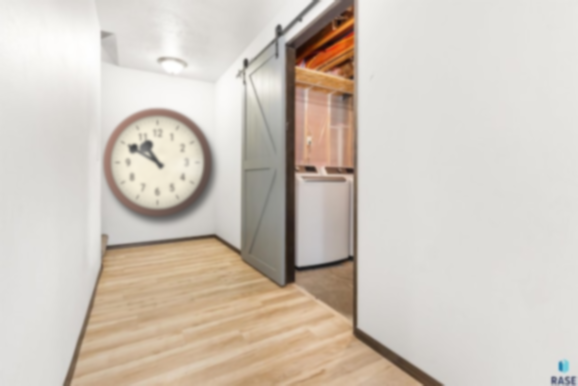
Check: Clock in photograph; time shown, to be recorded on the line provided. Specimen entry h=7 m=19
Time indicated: h=10 m=50
